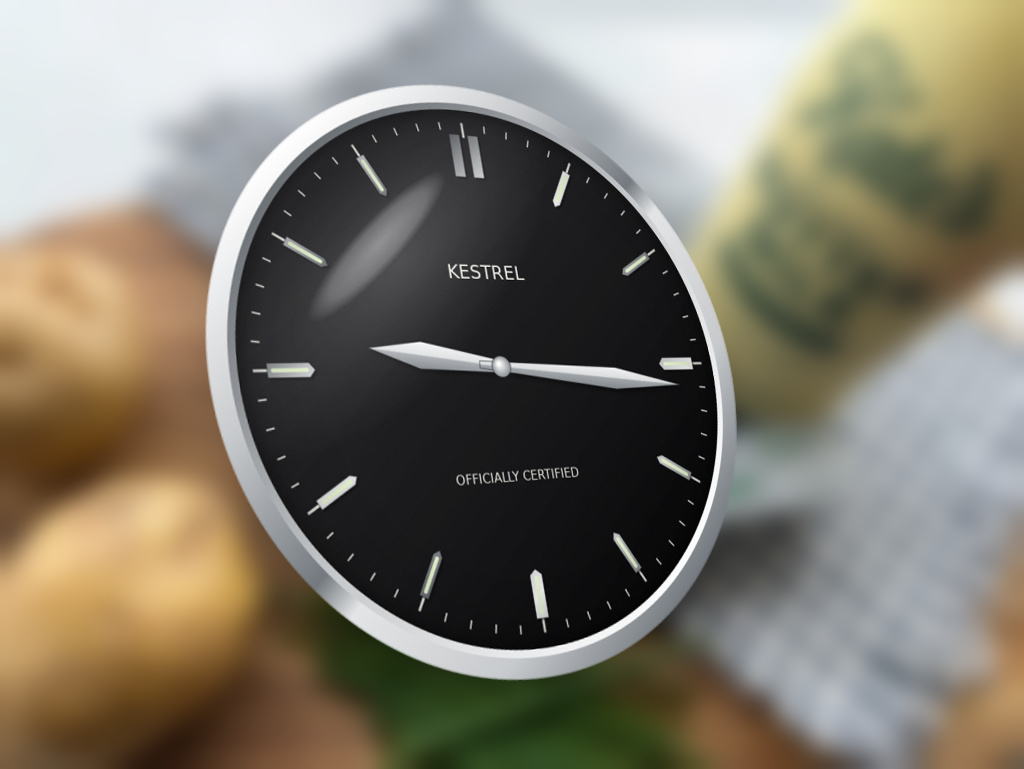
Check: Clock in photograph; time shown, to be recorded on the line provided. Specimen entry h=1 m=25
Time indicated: h=9 m=16
